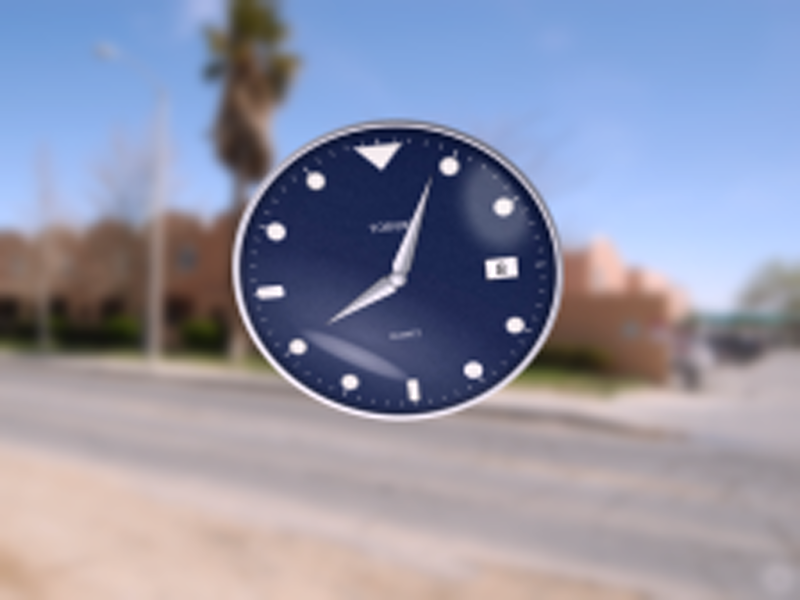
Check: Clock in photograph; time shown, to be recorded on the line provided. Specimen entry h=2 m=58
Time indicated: h=8 m=4
